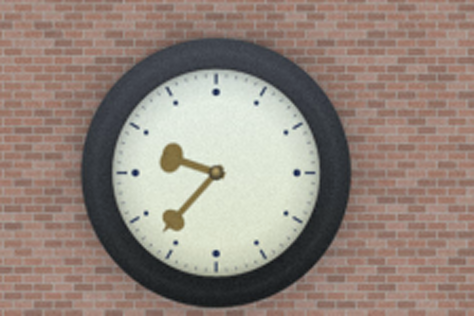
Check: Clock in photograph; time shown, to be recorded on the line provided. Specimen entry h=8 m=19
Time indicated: h=9 m=37
